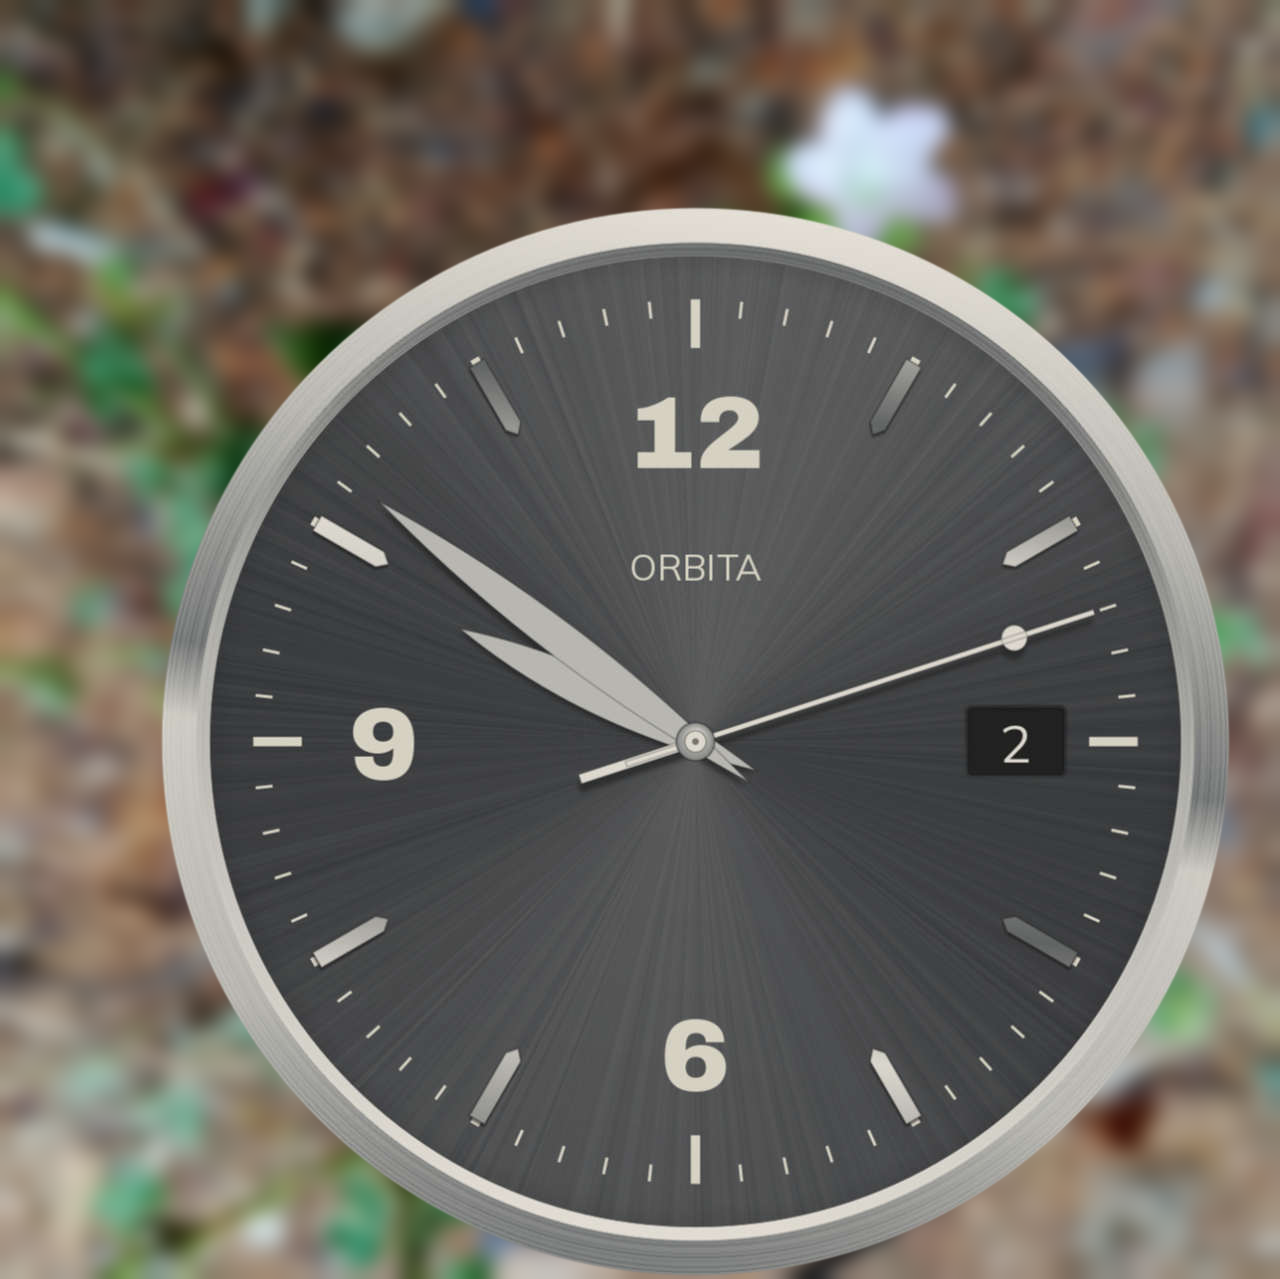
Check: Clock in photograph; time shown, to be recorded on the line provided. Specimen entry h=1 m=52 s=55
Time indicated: h=9 m=51 s=12
